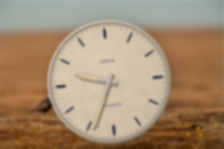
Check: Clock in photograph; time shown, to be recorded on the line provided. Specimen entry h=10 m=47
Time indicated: h=9 m=34
